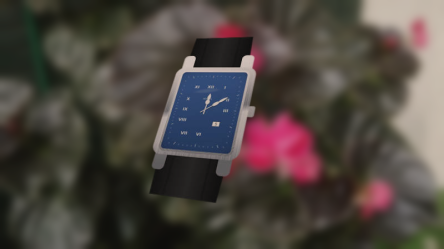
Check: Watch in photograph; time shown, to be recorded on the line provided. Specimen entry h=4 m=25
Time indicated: h=12 m=9
